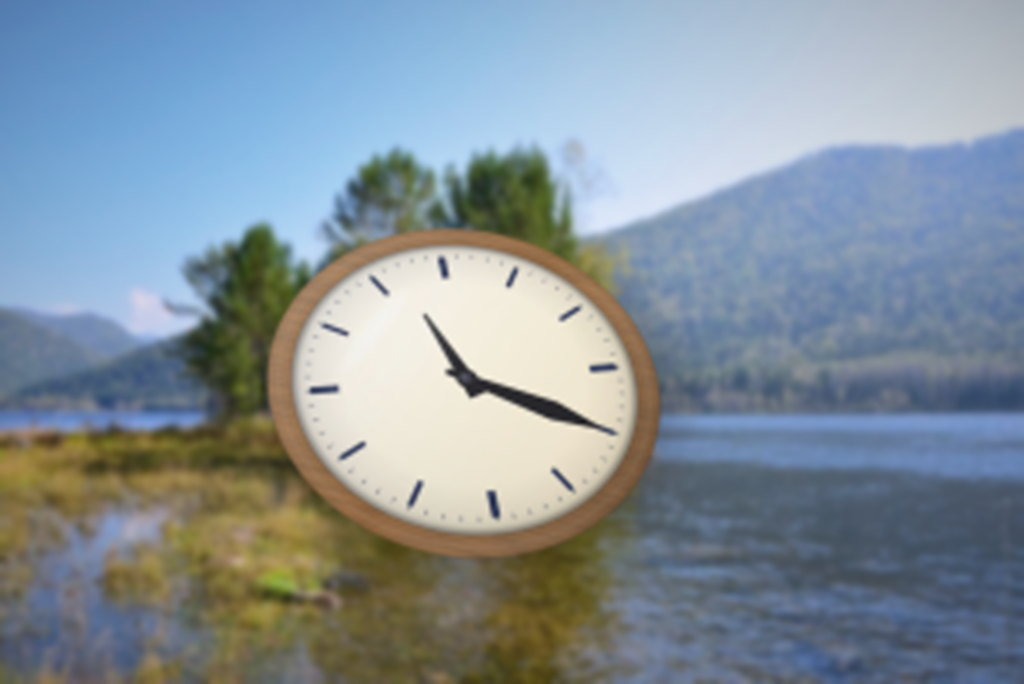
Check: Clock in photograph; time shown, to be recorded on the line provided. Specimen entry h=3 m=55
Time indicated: h=11 m=20
